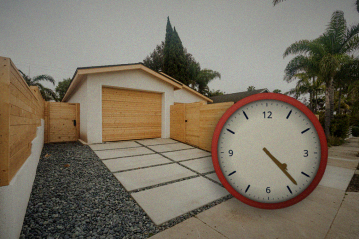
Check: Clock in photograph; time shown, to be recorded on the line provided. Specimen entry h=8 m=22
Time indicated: h=4 m=23
